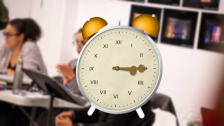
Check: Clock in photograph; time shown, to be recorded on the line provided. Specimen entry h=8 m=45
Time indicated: h=3 m=15
